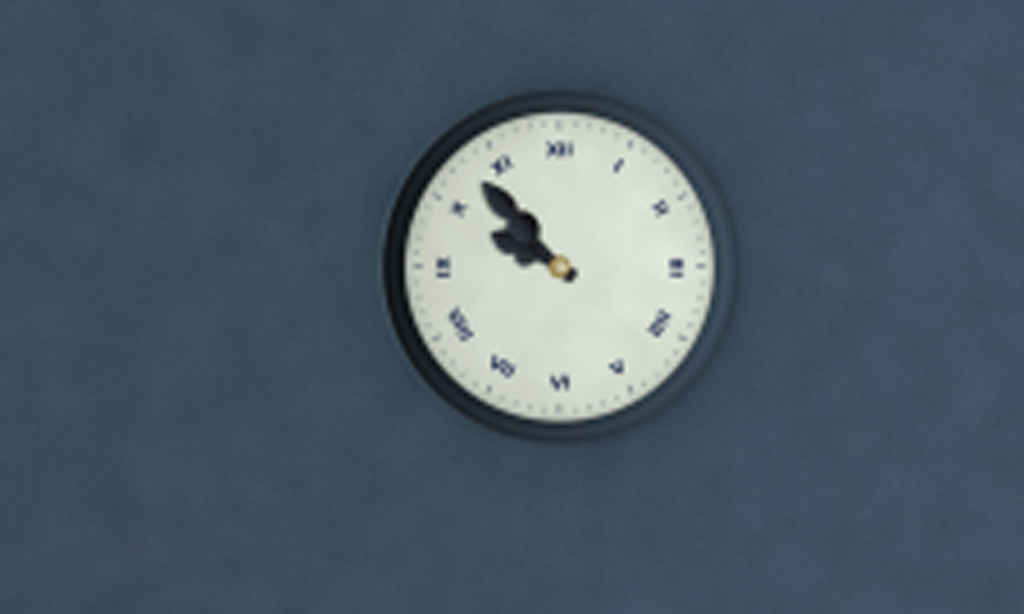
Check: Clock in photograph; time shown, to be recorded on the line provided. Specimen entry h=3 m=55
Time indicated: h=9 m=53
